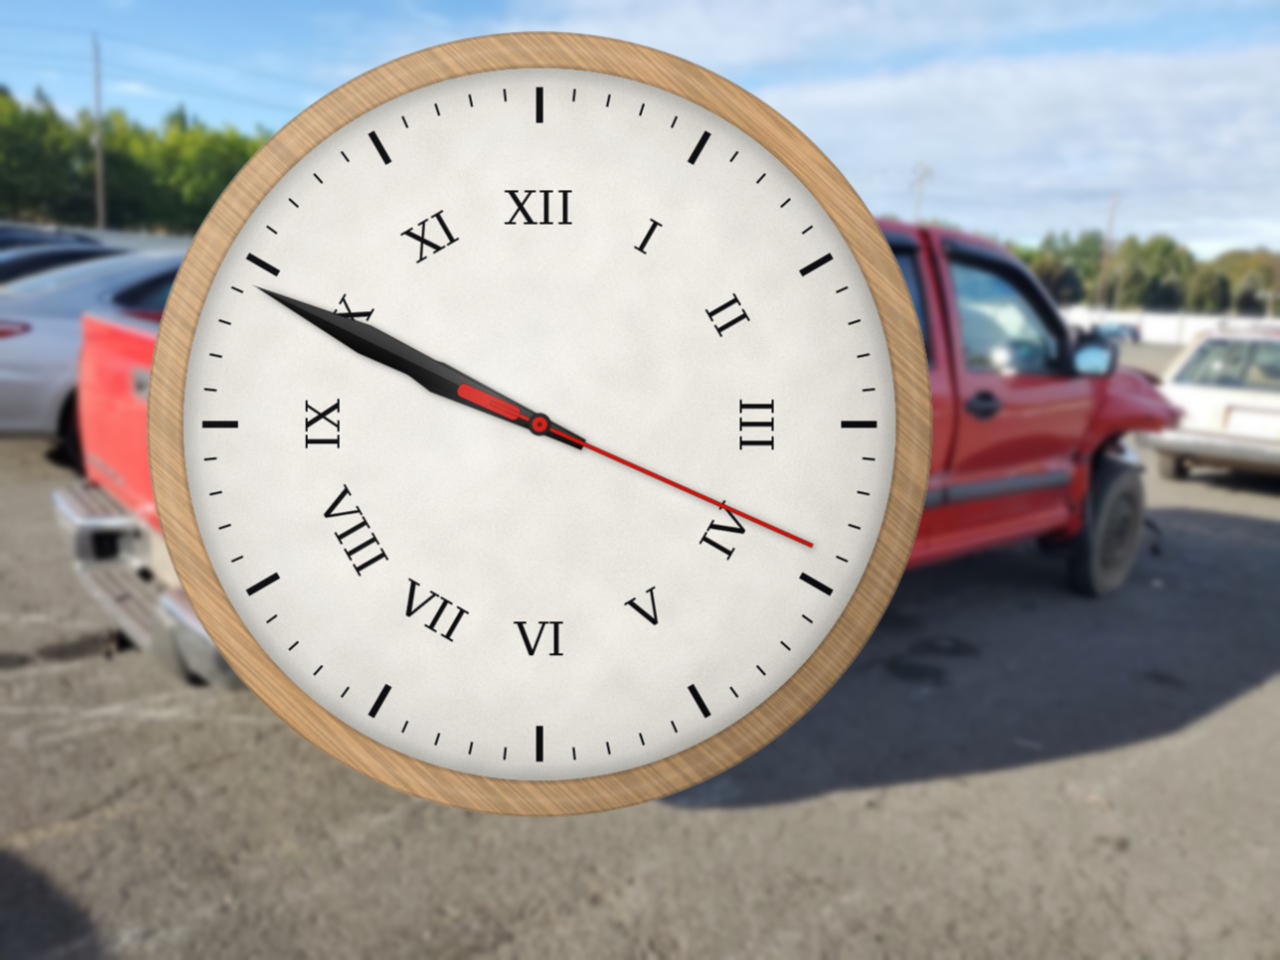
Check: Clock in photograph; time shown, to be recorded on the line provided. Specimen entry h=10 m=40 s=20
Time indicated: h=9 m=49 s=19
